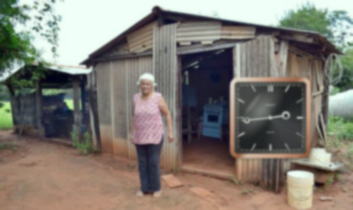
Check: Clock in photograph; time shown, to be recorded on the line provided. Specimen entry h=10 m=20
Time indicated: h=2 m=44
